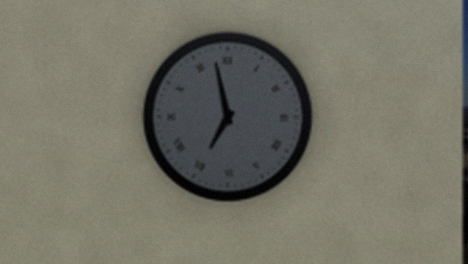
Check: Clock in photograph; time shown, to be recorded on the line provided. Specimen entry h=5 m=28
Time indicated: h=6 m=58
